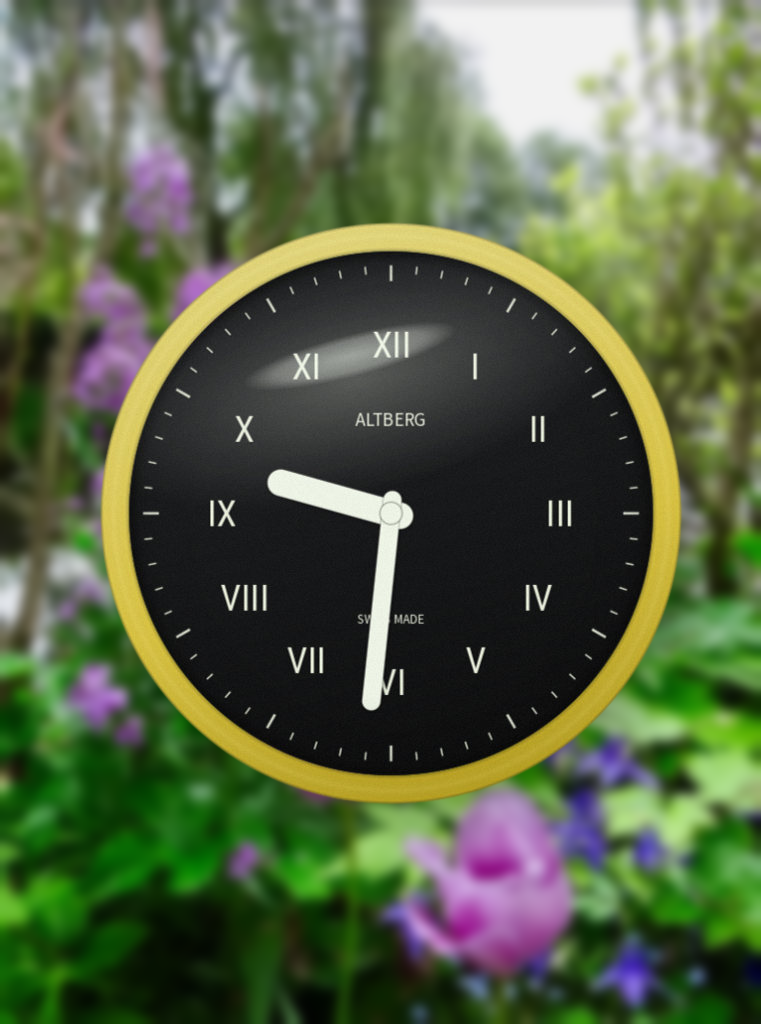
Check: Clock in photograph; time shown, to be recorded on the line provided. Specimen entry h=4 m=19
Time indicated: h=9 m=31
